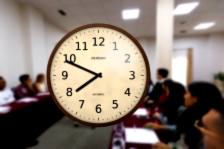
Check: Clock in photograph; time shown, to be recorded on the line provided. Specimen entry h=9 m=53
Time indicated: h=7 m=49
